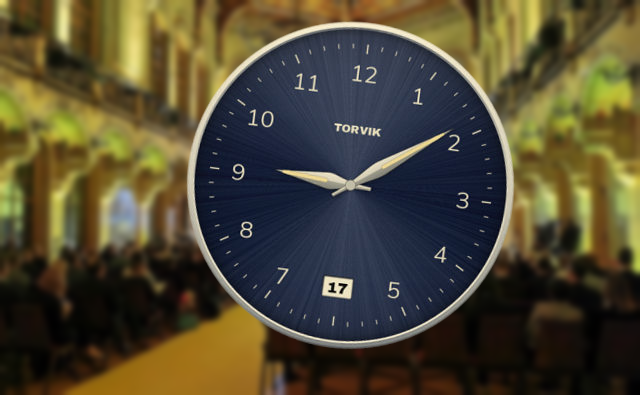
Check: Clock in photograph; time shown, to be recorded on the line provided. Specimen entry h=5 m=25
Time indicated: h=9 m=9
